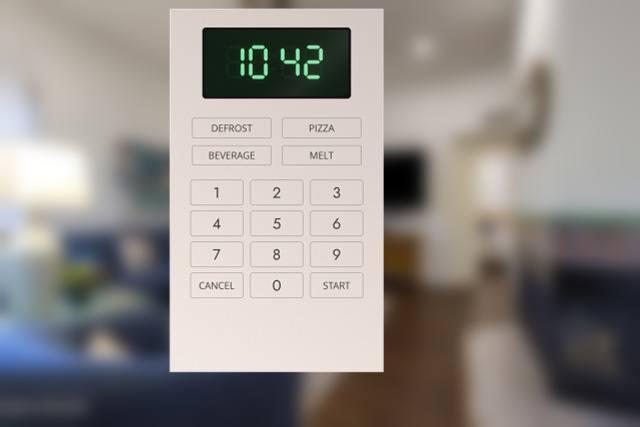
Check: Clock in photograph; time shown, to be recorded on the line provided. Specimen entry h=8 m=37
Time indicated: h=10 m=42
